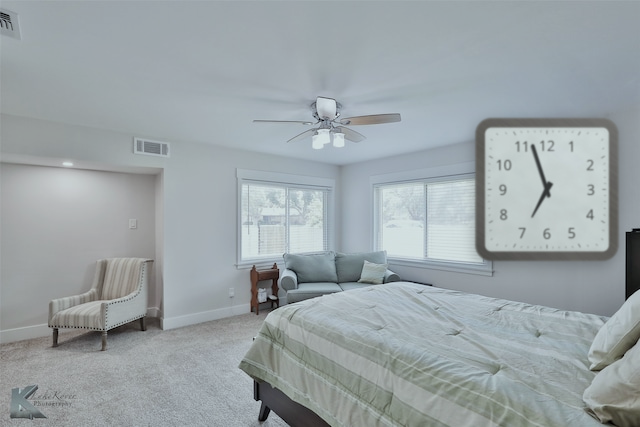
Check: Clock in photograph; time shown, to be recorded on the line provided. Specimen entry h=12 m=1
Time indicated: h=6 m=57
